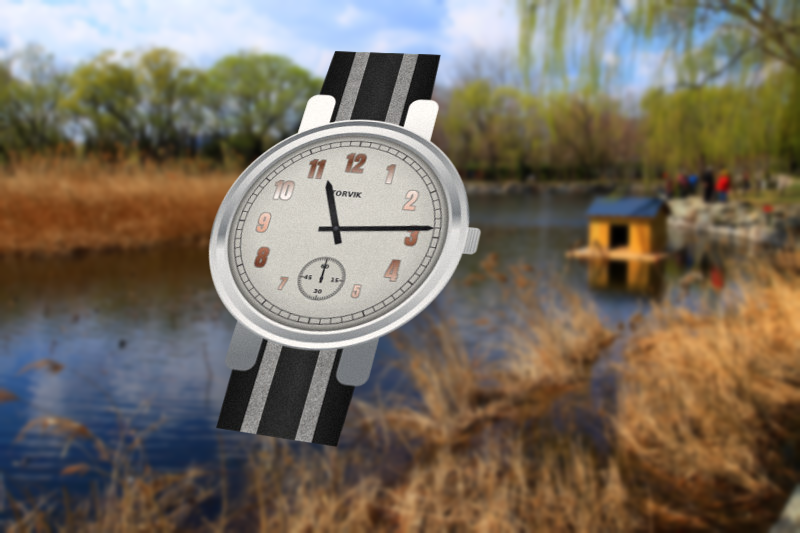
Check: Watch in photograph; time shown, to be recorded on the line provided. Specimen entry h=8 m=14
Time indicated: h=11 m=14
